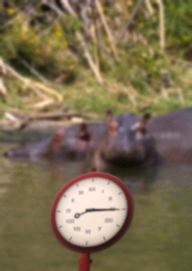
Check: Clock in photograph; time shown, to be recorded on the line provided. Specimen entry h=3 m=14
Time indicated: h=8 m=15
